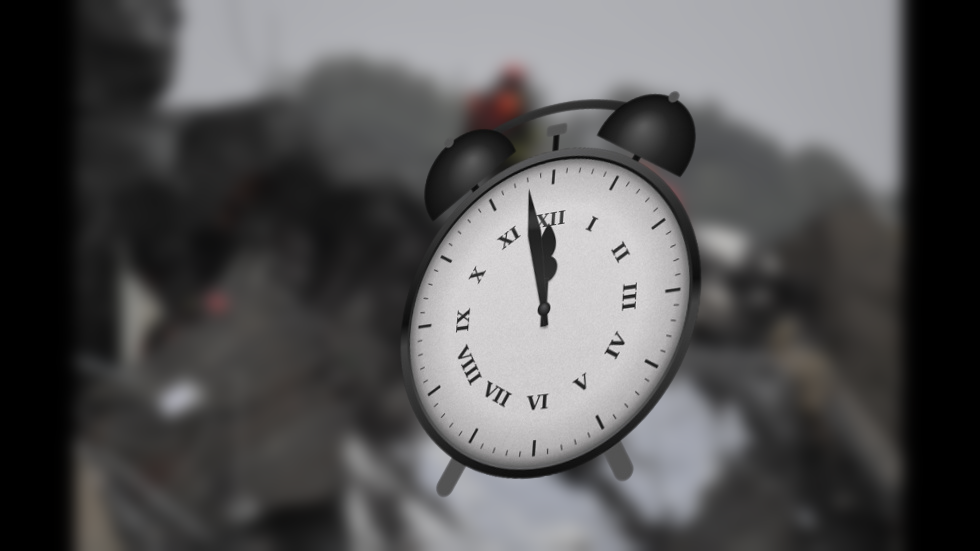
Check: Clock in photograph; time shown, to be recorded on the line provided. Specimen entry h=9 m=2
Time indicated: h=11 m=58
